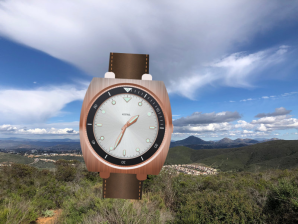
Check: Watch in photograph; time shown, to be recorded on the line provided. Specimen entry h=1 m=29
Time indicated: h=1 m=34
